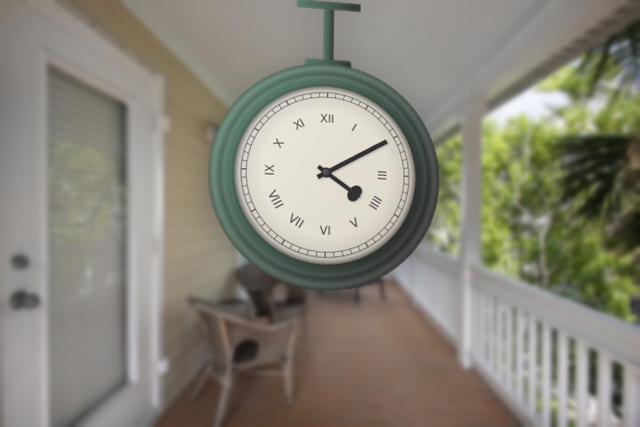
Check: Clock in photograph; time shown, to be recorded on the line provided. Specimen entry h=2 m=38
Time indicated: h=4 m=10
